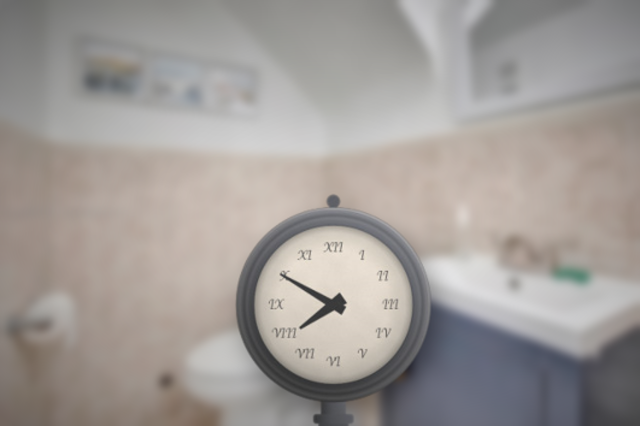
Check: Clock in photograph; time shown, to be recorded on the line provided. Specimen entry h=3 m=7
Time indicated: h=7 m=50
